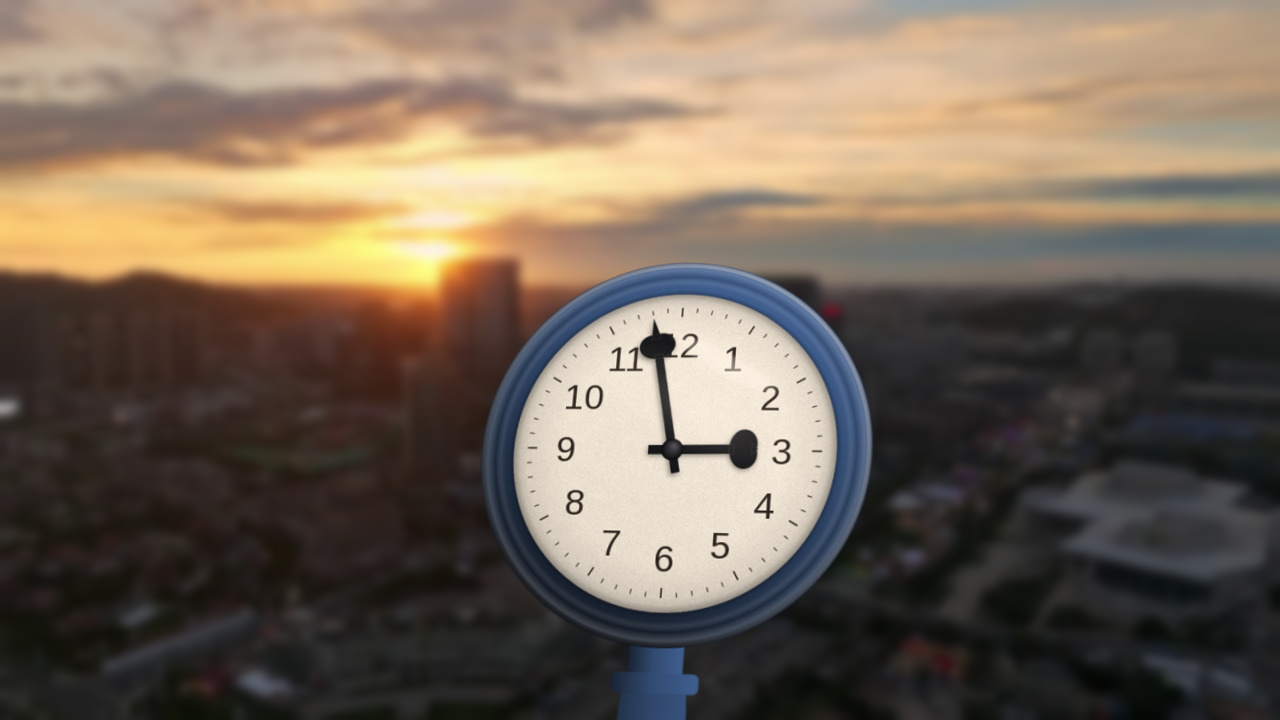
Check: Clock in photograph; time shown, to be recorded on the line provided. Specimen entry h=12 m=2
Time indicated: h=2 m=58
